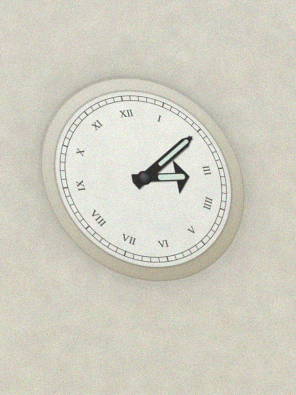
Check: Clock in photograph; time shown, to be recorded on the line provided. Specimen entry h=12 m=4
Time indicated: h=3 m=10
